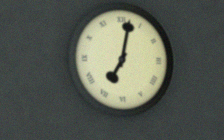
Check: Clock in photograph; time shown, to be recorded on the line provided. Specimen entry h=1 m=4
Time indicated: h=7 m=2
